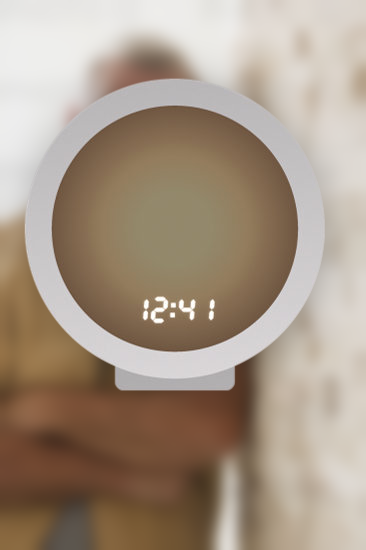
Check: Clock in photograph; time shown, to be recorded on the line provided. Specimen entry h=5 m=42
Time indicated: h=12 m=41
